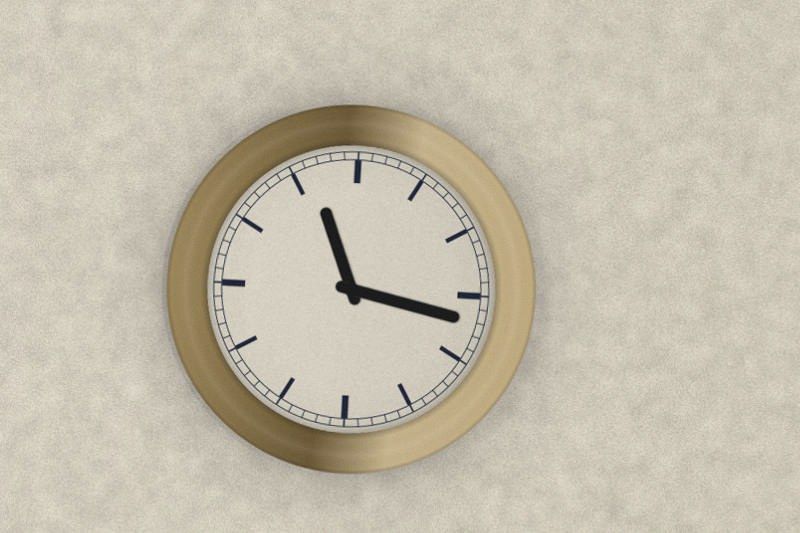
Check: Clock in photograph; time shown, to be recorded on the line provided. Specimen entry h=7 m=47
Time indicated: h=11 m=17
